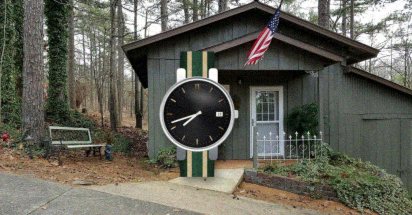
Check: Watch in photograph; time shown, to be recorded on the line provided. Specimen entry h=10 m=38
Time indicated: h=7 m=42
